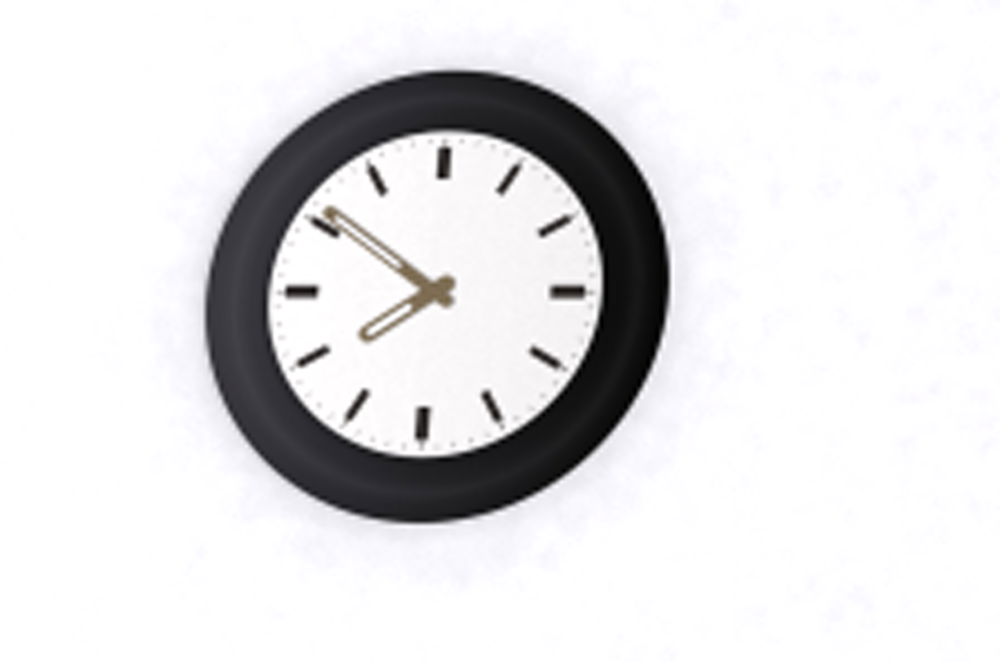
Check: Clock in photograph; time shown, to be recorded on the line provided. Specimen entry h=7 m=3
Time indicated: h=7 m=51
